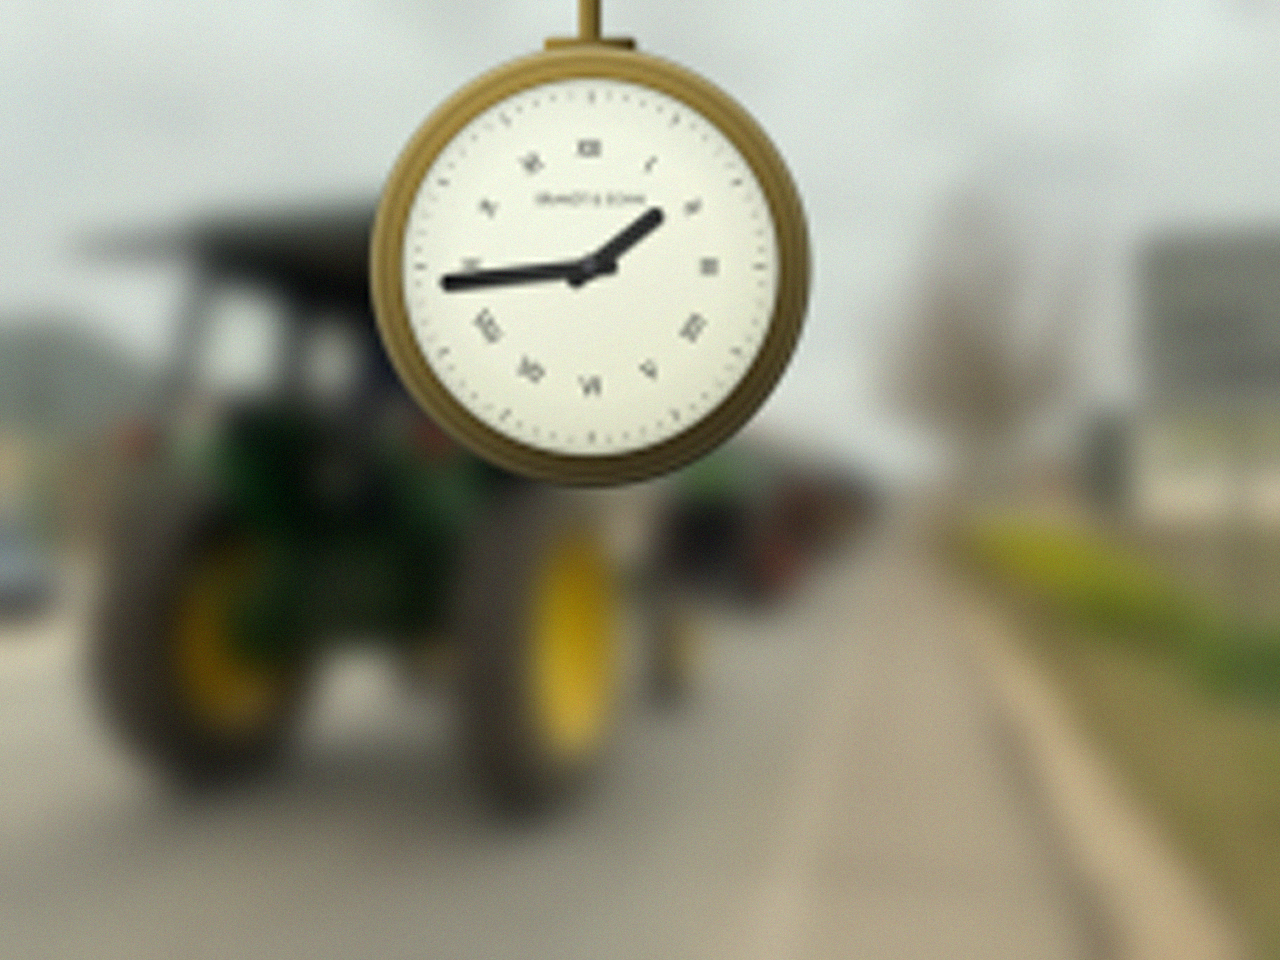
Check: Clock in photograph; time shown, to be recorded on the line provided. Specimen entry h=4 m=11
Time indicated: h=1 m=44
